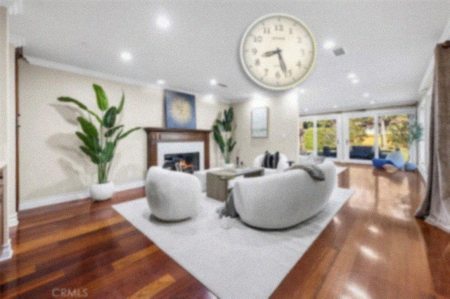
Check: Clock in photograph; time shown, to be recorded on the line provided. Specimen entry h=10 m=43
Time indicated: h=8 m=27
